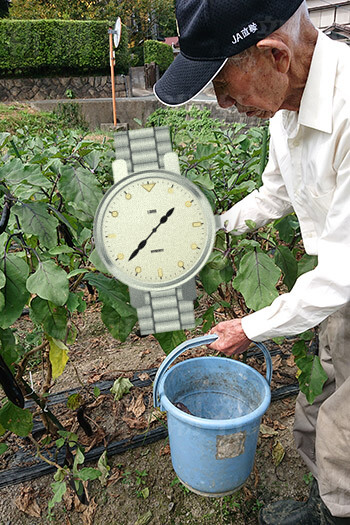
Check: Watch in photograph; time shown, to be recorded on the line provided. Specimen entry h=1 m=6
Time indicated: h=1 m=38
